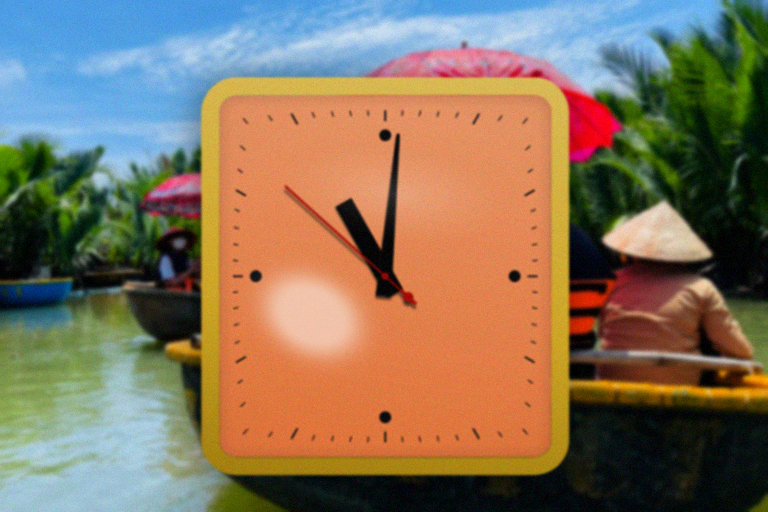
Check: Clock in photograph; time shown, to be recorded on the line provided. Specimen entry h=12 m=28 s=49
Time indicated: h=11 m=0 s=52
